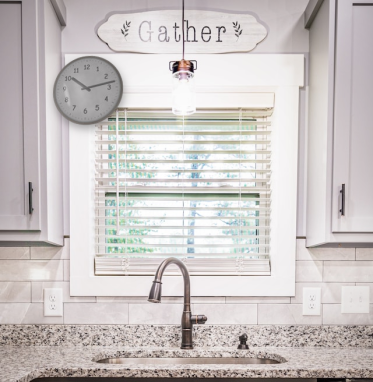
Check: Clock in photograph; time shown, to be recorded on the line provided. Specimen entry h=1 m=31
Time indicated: h=10 m=13
